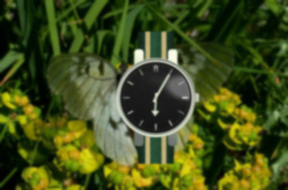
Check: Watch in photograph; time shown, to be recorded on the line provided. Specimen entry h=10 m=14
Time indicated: h=6 m=5
